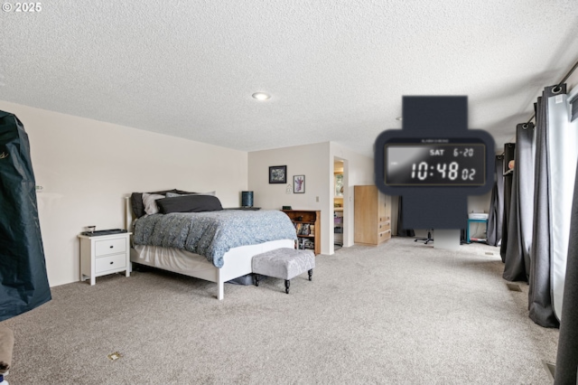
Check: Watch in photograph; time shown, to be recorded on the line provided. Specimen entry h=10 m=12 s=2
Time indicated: h=10 m=48 s=2
